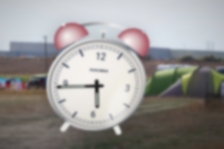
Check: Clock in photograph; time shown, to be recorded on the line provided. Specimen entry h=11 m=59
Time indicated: h=5 m=44
